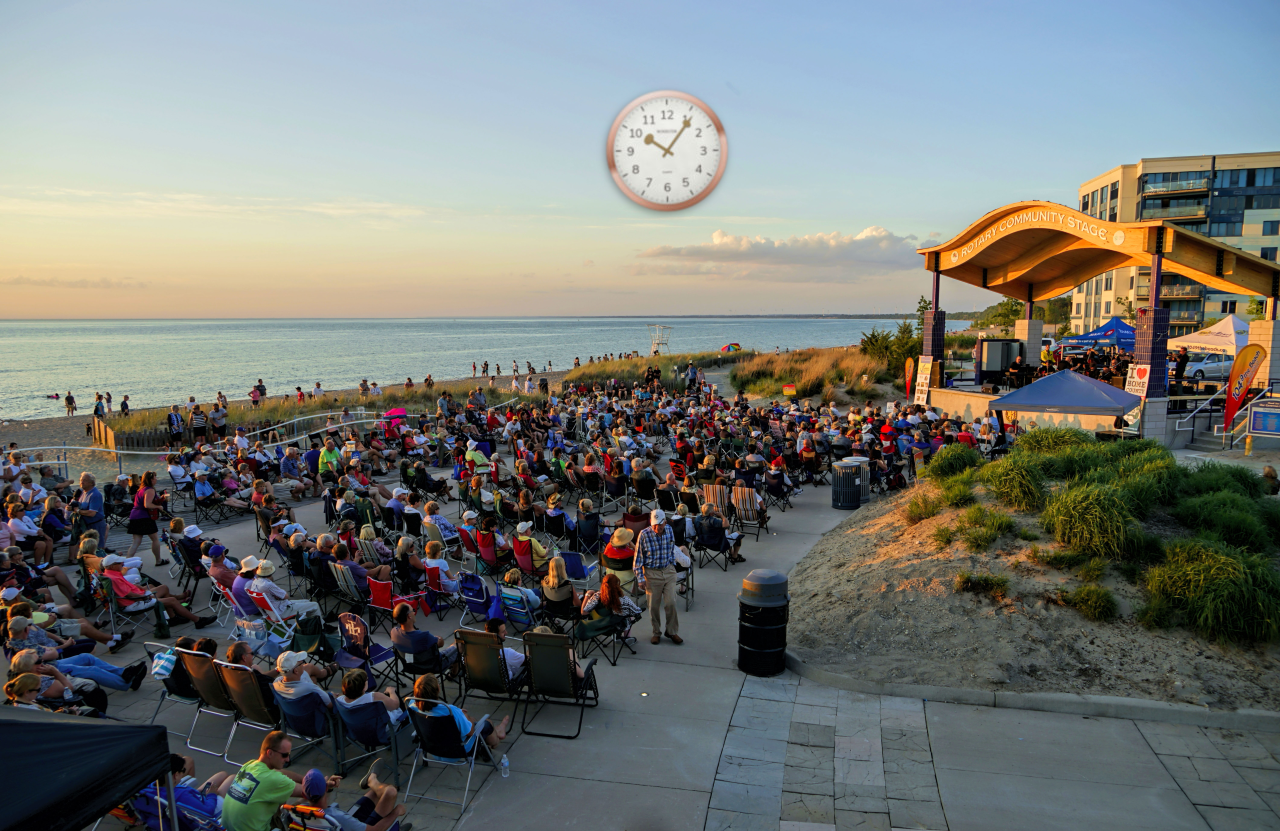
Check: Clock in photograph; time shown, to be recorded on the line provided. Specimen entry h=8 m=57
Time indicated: h=10 m=6
